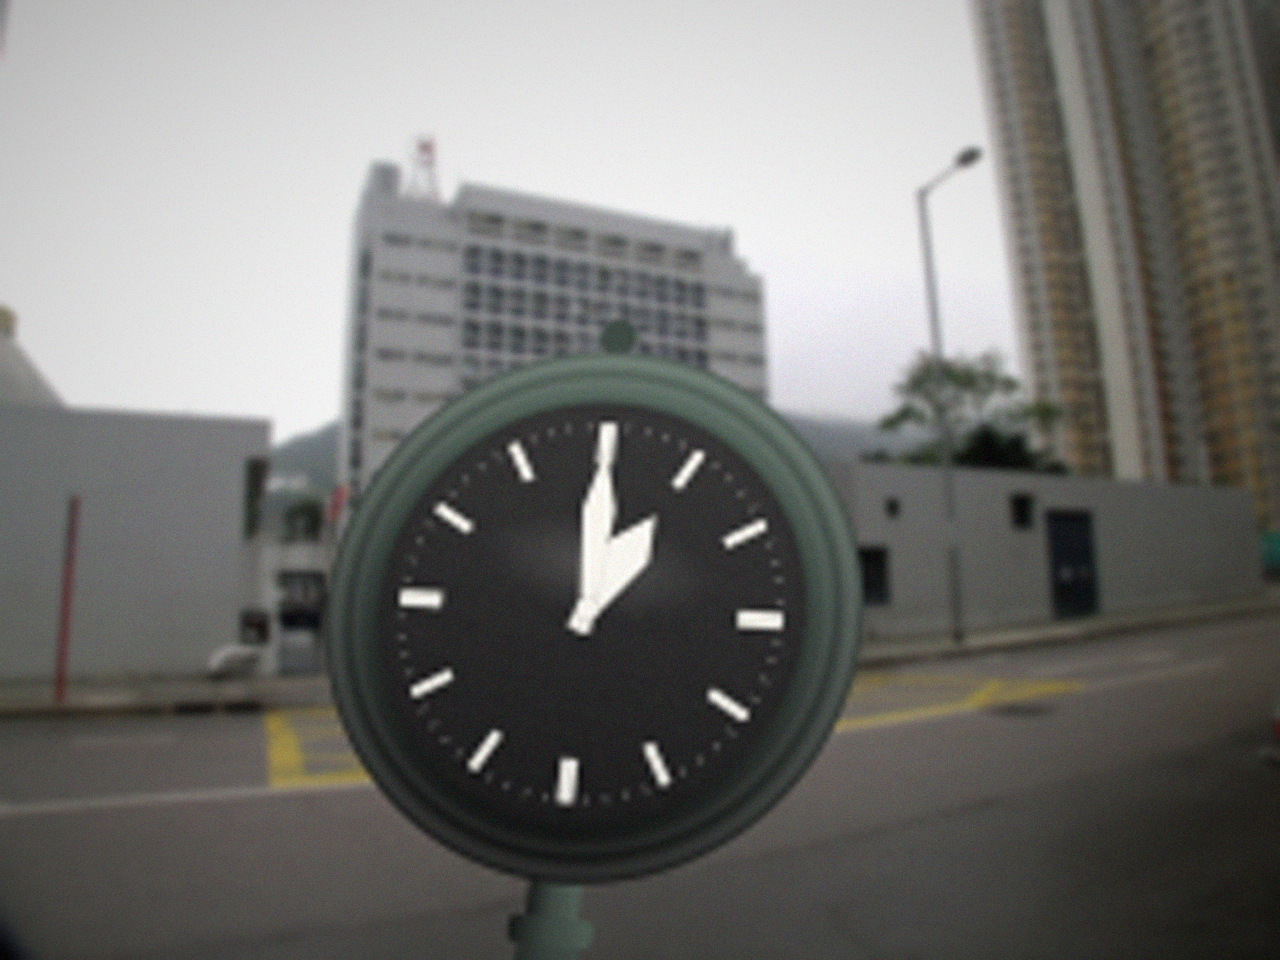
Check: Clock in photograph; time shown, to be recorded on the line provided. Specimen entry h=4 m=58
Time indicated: h=1 m=0
